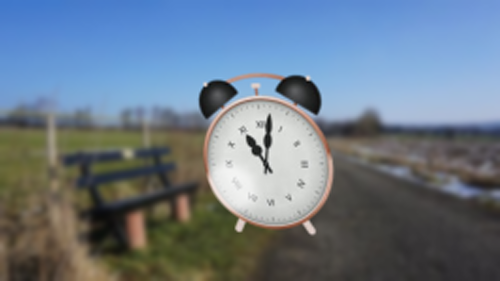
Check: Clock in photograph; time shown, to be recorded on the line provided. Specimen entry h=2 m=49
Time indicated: h=11 m=2
